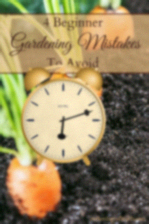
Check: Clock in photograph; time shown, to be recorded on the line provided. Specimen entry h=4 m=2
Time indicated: h=6 m=12
